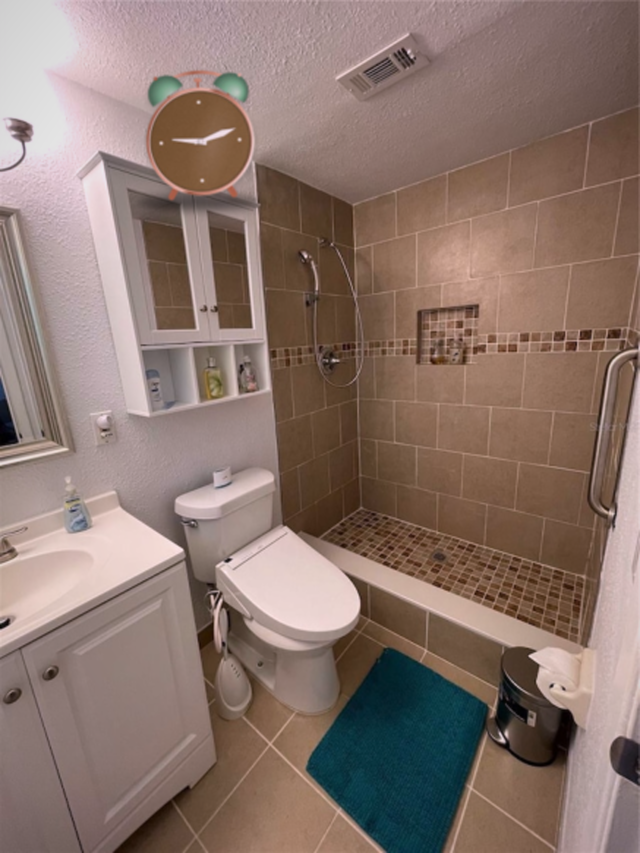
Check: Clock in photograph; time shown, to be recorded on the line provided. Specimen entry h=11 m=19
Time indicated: h=9 m=12
